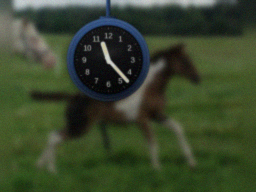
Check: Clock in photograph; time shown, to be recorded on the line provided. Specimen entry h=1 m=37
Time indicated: h=11 m=23
